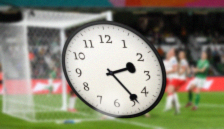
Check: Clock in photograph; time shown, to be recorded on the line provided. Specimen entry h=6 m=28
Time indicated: h=2 m=24
